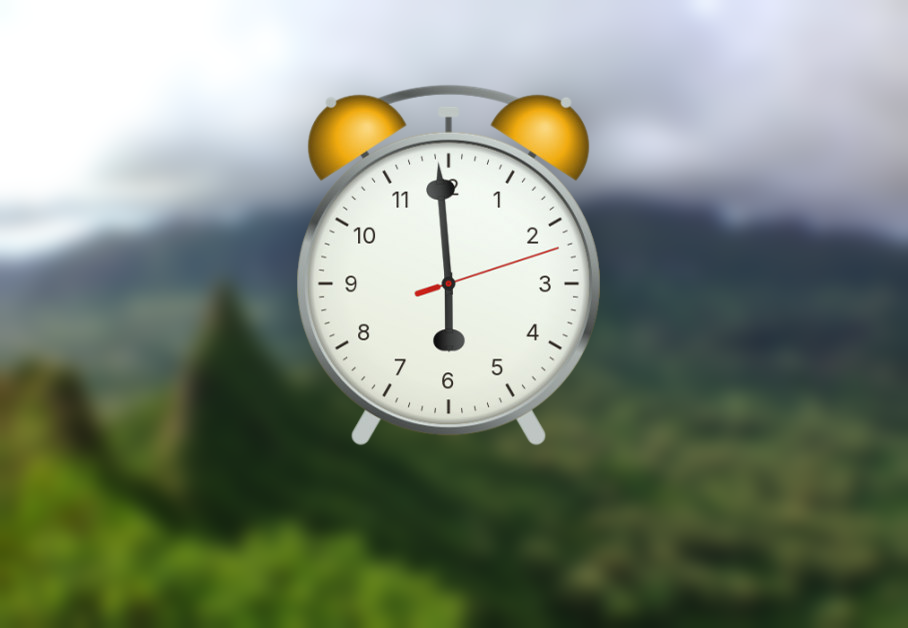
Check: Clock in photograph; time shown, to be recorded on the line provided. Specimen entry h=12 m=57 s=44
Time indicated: h=5 m=59 s=12
